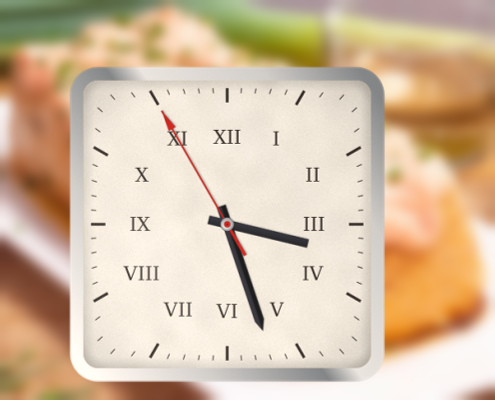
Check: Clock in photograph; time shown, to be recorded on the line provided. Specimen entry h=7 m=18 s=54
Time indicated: h=3 m=26 s=55
